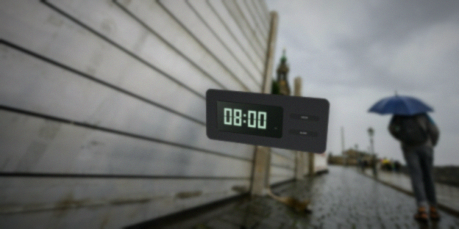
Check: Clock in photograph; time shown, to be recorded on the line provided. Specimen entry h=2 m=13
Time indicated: h=8 m=0
